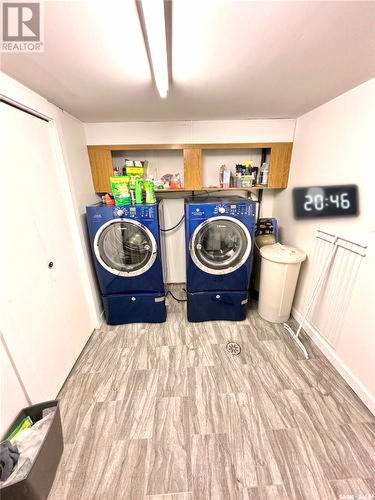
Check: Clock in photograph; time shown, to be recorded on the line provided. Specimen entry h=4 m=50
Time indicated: h=20 m=46
